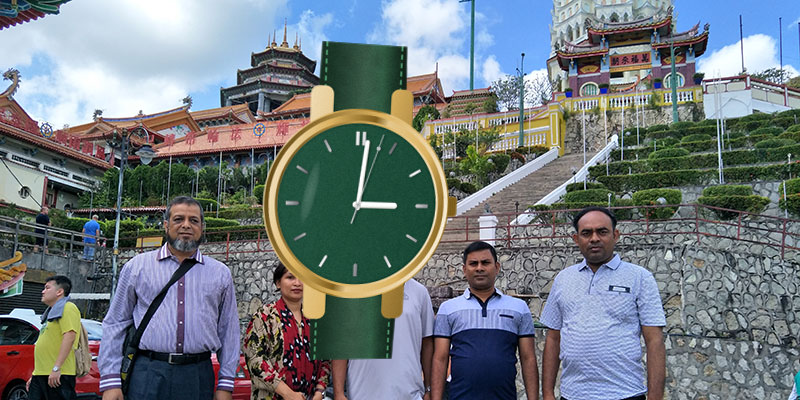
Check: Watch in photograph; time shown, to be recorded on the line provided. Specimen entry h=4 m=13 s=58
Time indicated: h=3 m=1 s=3
